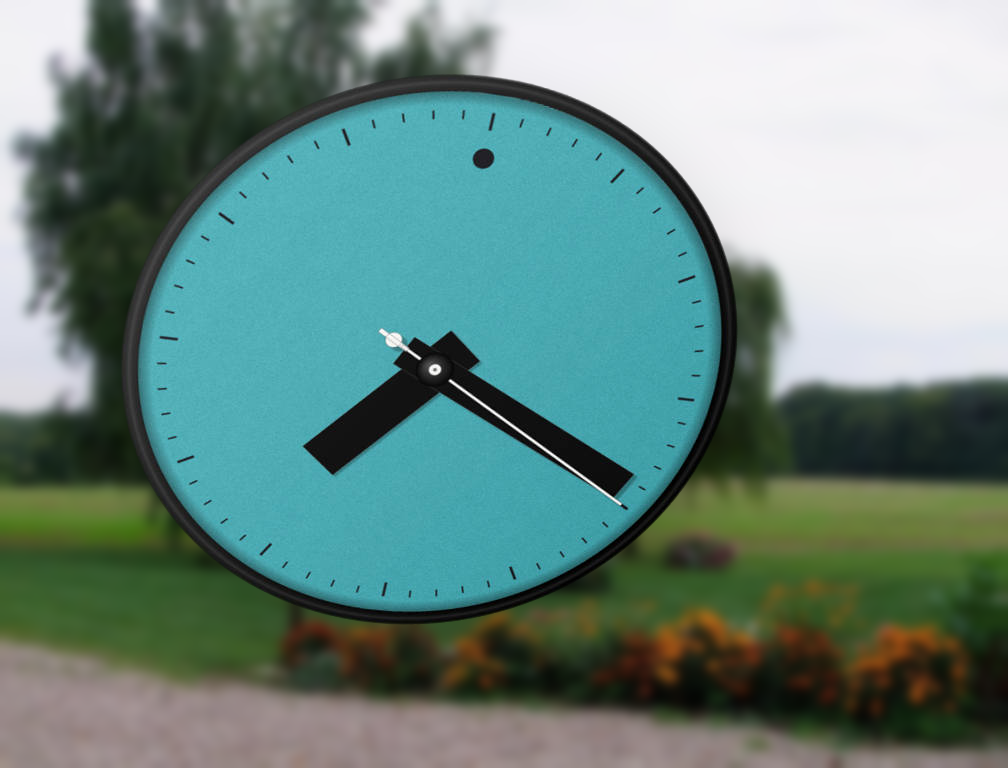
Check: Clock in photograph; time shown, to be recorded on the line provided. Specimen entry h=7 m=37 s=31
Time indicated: h=7 m=19 s=20
